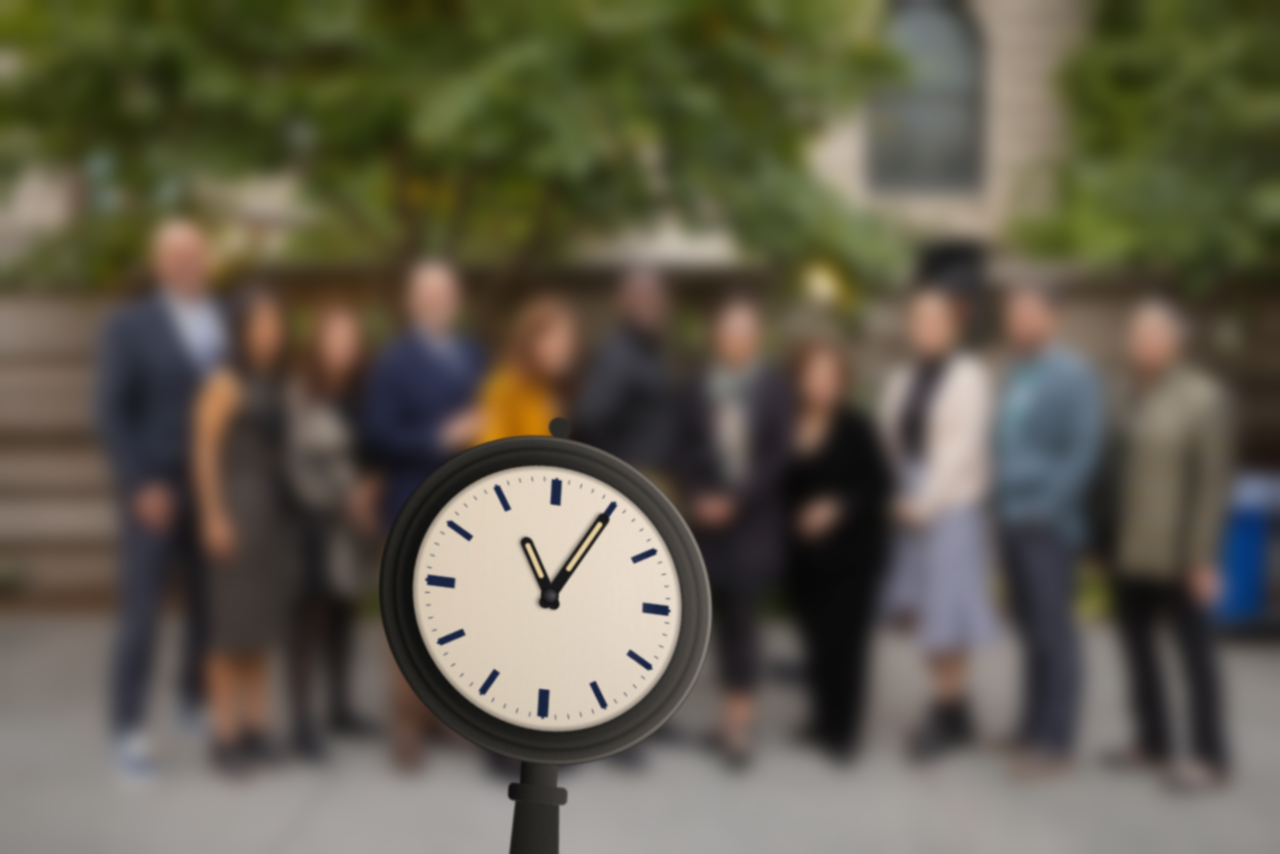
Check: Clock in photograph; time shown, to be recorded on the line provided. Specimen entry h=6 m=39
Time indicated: h=11 m=5
